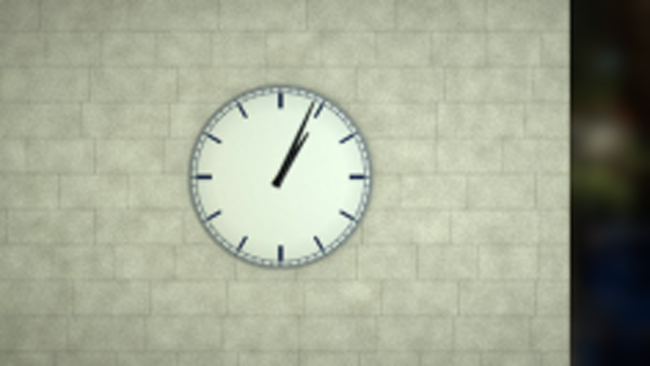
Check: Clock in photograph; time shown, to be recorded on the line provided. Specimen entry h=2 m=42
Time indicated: h=1 m=4
